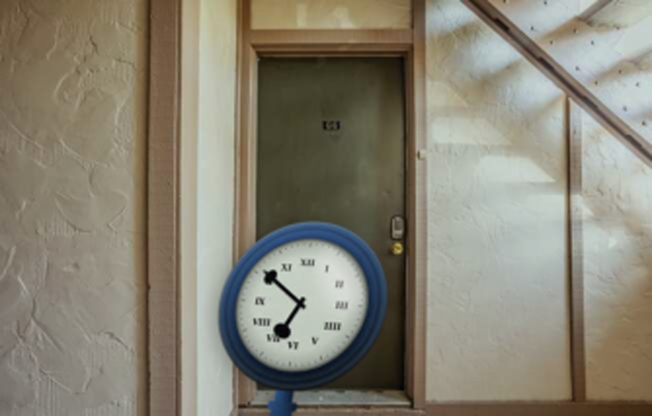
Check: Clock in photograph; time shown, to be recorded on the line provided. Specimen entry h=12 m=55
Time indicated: h=6 m=51
